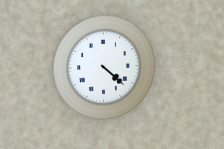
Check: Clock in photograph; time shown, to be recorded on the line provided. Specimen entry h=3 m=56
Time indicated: h=4 m=22
